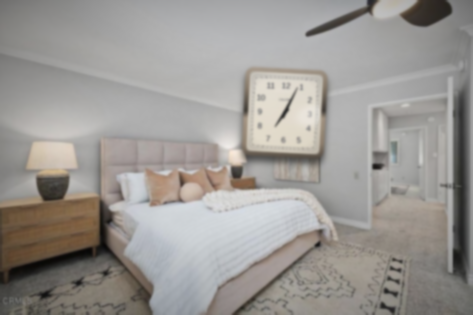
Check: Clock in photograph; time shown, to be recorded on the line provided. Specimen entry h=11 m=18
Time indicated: h=7 m=4
